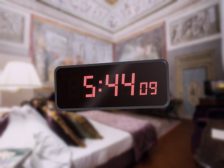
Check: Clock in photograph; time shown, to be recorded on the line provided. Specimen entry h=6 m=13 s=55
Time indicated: h=5 m=44 s=9
